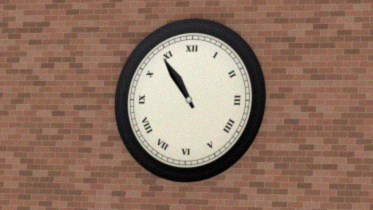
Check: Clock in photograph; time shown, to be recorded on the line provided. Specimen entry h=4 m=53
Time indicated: h=10 m=54
